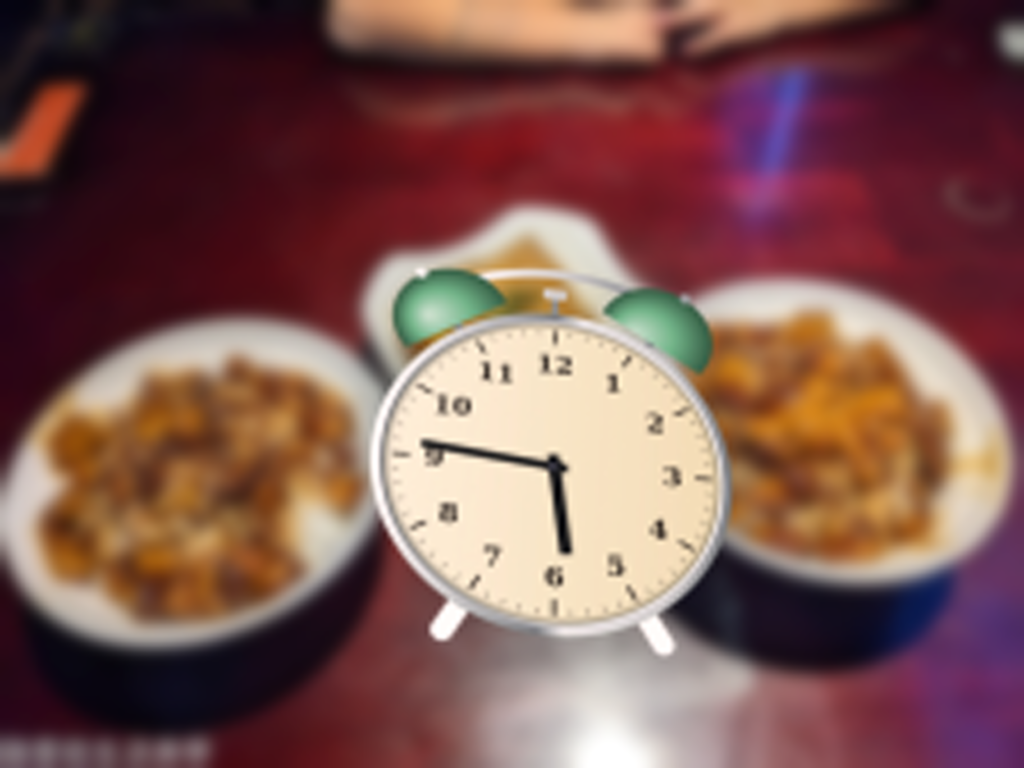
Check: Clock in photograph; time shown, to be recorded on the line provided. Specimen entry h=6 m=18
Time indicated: h=5 m=46
